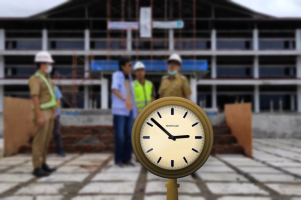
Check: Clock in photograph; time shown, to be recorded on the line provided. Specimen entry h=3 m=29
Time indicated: h=2 m=52
